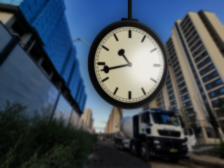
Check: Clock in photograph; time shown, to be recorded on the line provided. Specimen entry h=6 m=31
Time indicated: h=10 m=43
